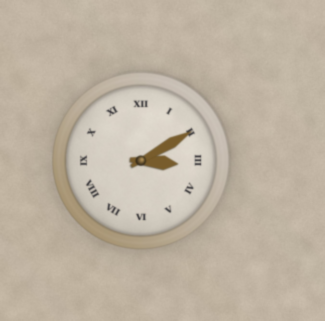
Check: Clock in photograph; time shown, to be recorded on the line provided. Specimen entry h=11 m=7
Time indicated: h=3 m=10
